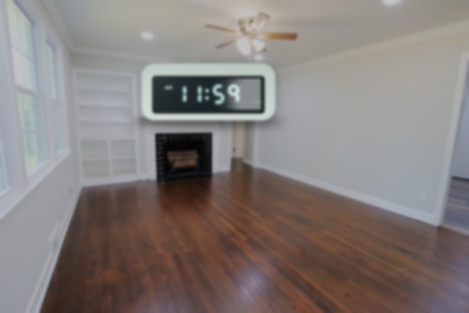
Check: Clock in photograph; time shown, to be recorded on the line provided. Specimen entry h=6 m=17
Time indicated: h=11 m=59
